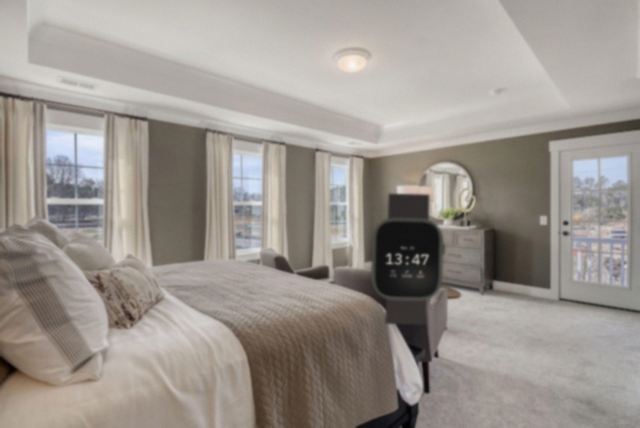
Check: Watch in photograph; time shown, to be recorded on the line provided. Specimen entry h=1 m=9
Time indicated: h=13 m=47
